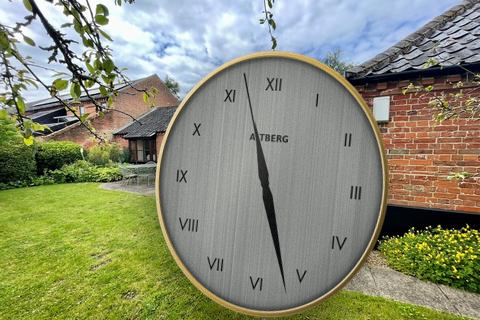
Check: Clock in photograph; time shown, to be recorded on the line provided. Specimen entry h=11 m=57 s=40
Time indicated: h=11 m=26 s=57
